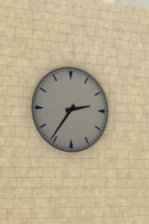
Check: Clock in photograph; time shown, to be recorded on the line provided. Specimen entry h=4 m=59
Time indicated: h=2 m=36
